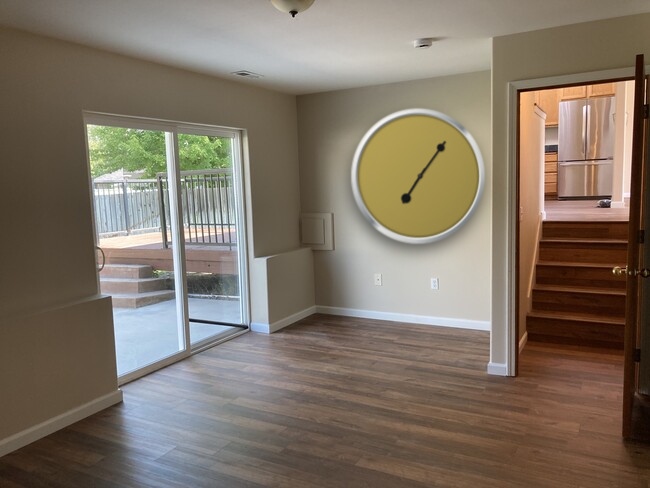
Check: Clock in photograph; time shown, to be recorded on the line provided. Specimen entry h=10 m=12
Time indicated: h=7 m=6
